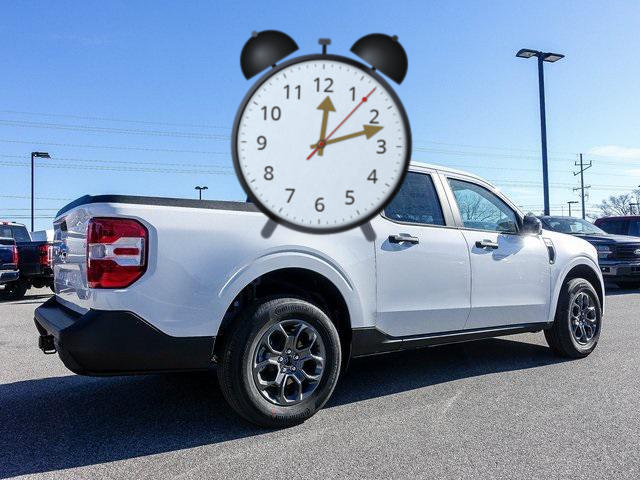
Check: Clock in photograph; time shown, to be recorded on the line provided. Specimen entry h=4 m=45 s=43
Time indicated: h=12 m=12 s=7
